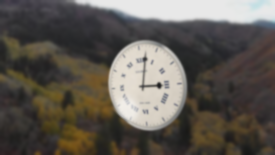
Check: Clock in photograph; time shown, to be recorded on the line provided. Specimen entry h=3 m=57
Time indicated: h=3 m=2
